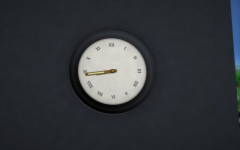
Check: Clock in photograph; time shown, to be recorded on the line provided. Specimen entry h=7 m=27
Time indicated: h=8 m=44
